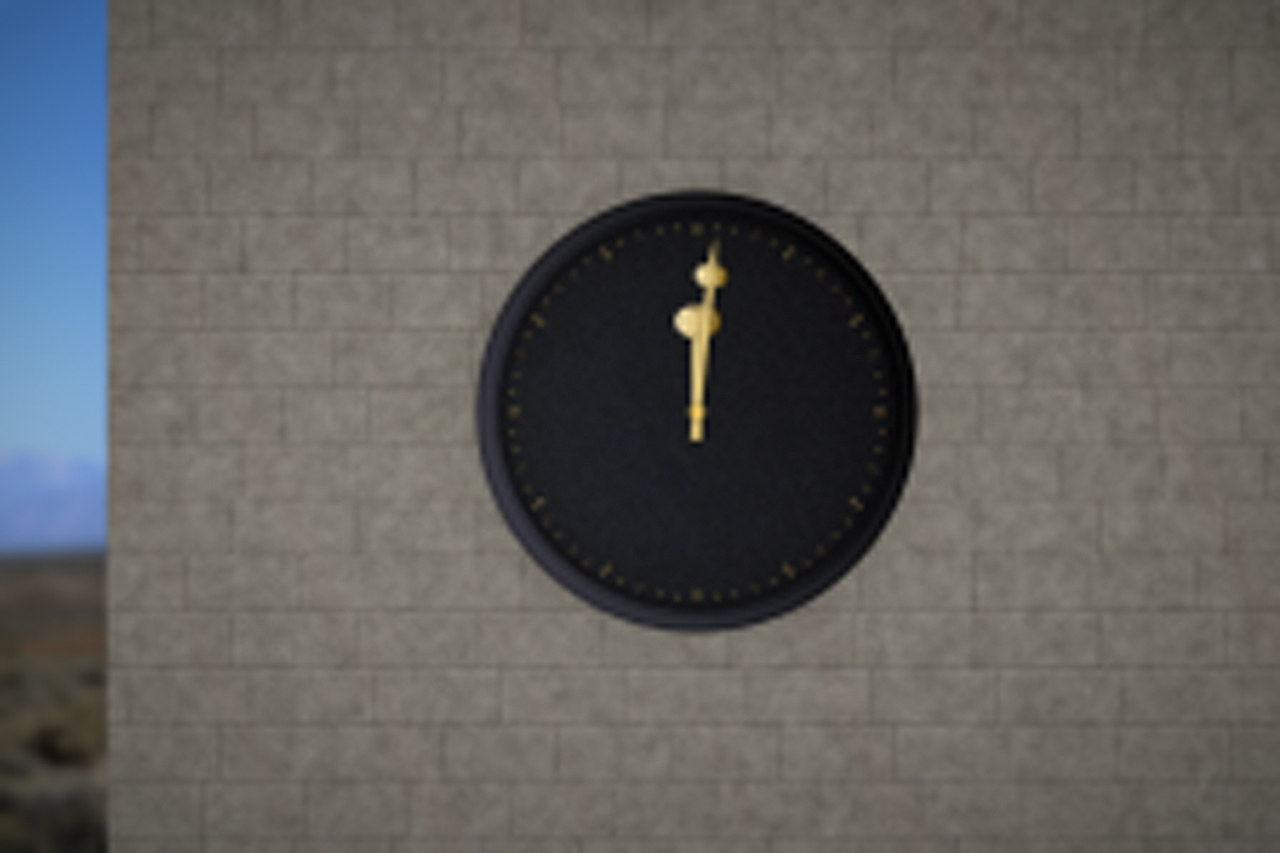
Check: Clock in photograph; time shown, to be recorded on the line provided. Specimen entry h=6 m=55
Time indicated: h=12 m=1
